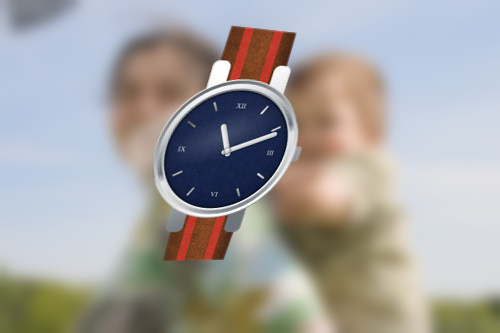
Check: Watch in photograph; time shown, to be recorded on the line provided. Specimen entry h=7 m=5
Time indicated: h=11 m=11
